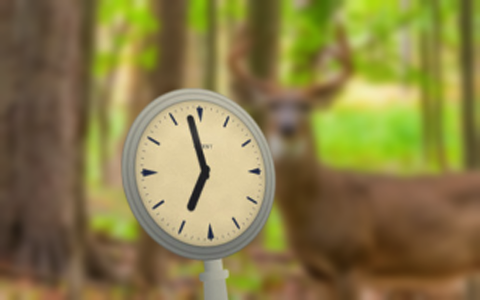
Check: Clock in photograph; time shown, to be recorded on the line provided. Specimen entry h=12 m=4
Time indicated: h=6 m=58
